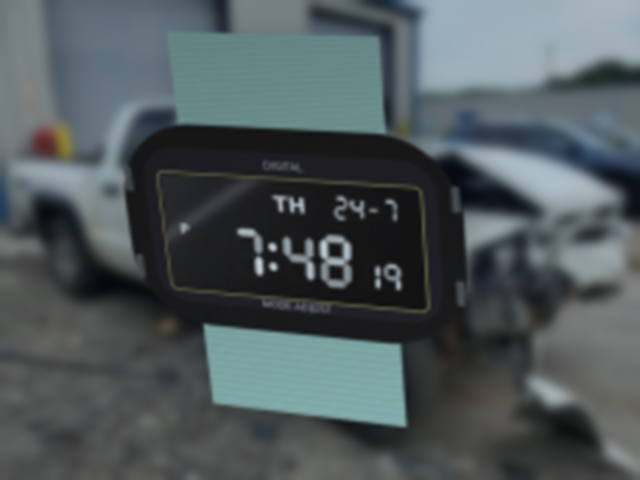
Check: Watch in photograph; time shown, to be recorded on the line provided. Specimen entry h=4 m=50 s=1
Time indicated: h=7 m=48 s=19
